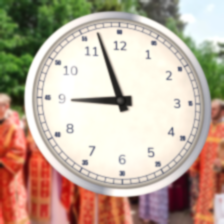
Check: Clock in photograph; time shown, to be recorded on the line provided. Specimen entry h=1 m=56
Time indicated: h=8 m=57
